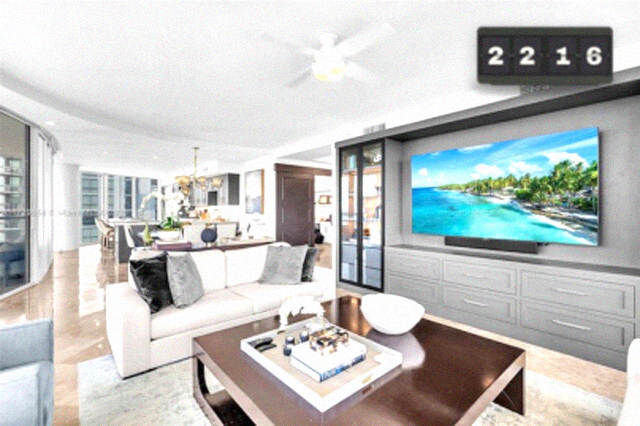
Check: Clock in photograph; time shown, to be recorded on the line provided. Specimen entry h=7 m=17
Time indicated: h=22 m=16
